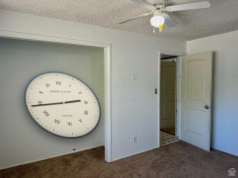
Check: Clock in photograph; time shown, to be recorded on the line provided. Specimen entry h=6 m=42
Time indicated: h=2 m=44
